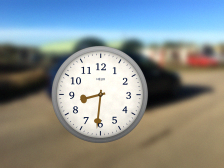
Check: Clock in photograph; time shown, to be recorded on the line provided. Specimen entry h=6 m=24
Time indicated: h=8 m=31
